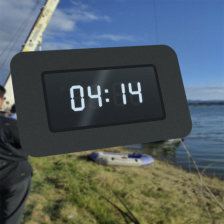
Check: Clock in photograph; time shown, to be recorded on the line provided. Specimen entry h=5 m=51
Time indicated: h=4 m=14
